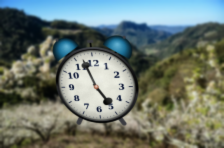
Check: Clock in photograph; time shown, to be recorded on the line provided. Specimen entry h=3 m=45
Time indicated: h=4 m=57
